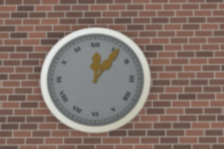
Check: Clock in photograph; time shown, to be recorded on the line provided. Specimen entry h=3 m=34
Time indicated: h=12 m=6
